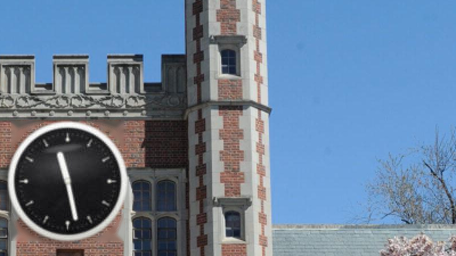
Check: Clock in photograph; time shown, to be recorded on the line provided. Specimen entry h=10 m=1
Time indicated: h=11 m=28
